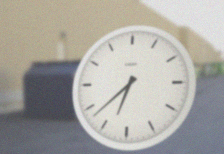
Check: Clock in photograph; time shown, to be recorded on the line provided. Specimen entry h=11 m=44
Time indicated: h=6 m=38
